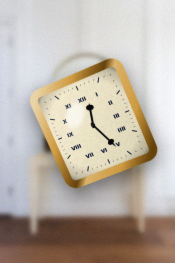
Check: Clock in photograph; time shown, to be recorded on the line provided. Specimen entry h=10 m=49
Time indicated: h=12 m=26
